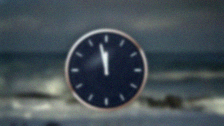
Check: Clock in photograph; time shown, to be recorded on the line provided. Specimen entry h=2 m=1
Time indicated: h=11 m=58
